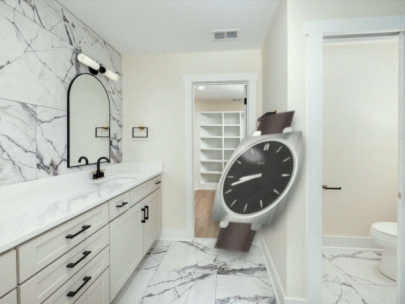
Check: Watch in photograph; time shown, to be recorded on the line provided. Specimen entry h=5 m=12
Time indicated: h=8 m=42
